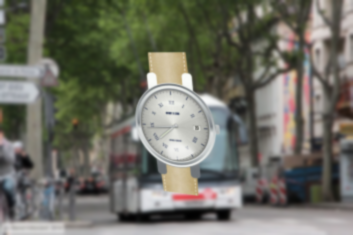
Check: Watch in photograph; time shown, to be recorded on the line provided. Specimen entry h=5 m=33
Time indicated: h=7 m=44
